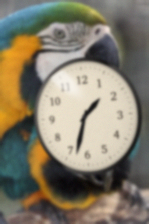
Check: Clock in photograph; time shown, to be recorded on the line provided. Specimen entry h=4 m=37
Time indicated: h=1 m=33
